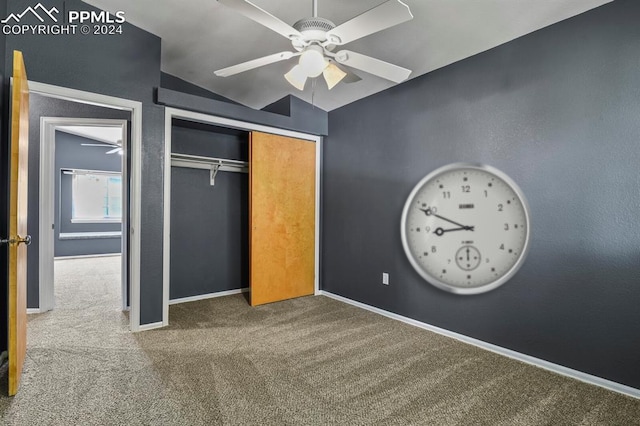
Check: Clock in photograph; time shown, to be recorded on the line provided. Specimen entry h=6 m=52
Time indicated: h=8 m=49
